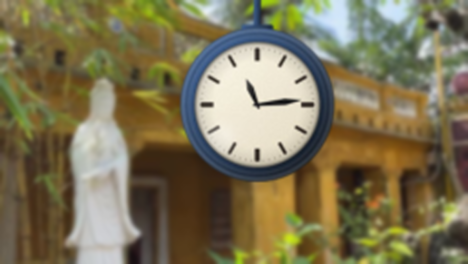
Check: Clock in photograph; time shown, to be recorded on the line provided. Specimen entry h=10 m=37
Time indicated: h=11 m=14
